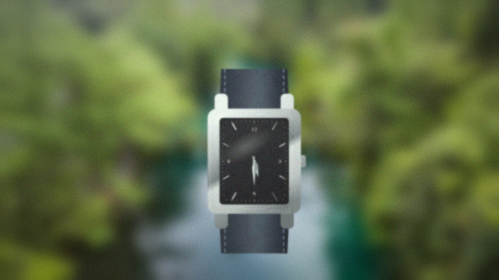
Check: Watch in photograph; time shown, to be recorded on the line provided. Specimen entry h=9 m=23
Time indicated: h=5 m=30
